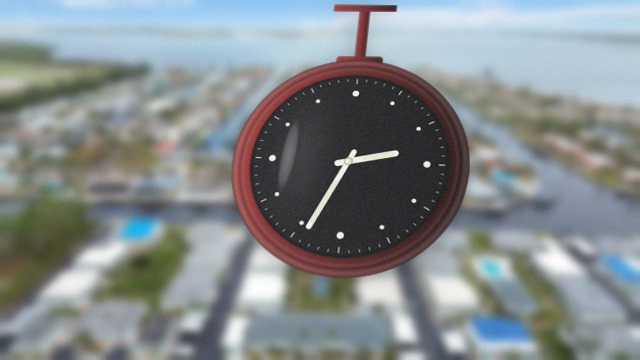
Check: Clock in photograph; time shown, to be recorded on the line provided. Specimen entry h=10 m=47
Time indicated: h=2 m=34
